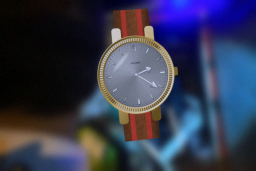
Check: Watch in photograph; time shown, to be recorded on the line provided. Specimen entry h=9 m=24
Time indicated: h=2 m=21
